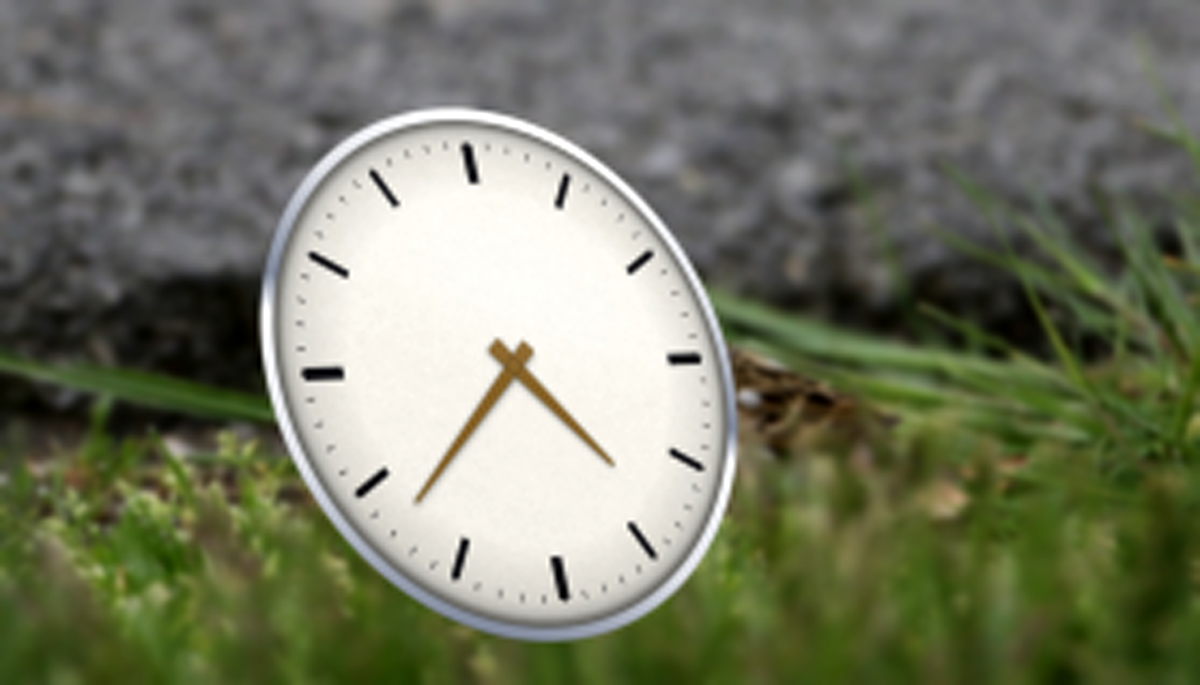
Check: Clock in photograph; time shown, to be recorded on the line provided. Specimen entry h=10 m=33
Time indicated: h=4 m=38
